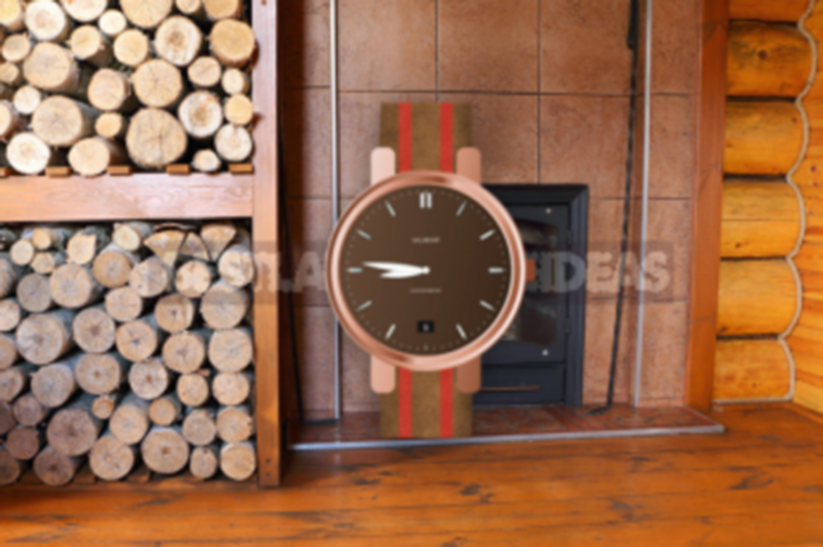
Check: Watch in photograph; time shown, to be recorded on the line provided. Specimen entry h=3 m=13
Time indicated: h=8 m=46
